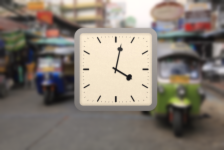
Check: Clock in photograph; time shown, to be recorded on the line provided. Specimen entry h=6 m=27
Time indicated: h=4 m=2
